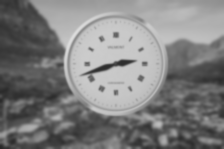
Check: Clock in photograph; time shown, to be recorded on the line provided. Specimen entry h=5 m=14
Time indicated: h=2 m=42
